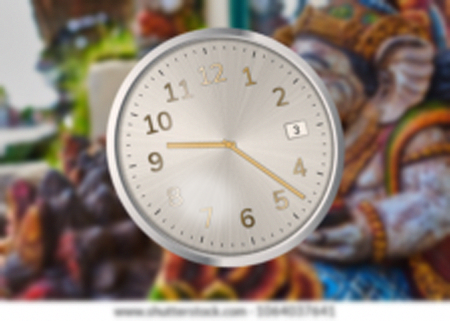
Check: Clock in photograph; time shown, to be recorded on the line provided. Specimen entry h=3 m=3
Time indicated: h=9 m=23
